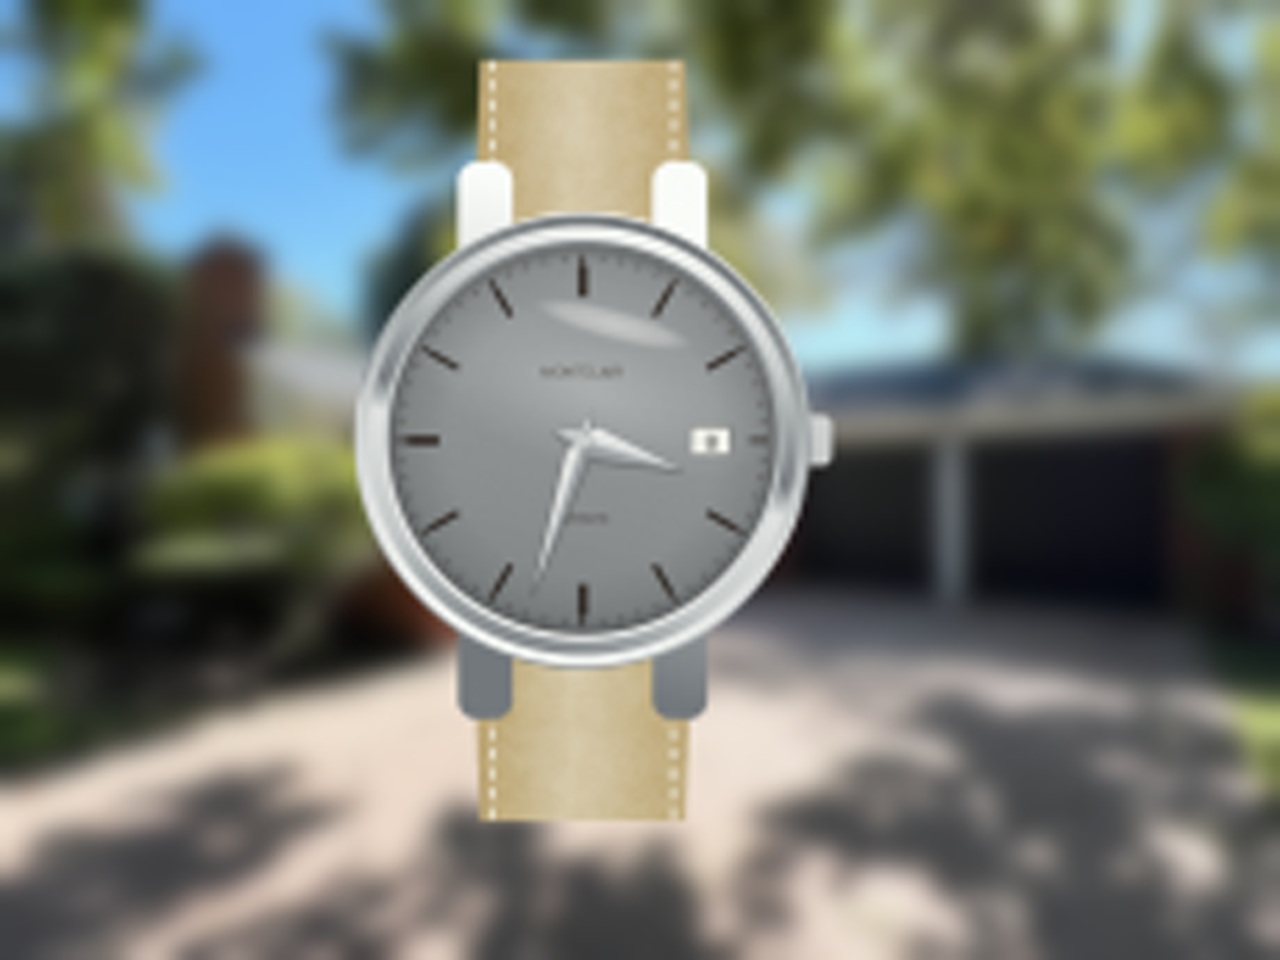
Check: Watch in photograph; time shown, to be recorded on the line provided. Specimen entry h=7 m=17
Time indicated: h=3 m=33
